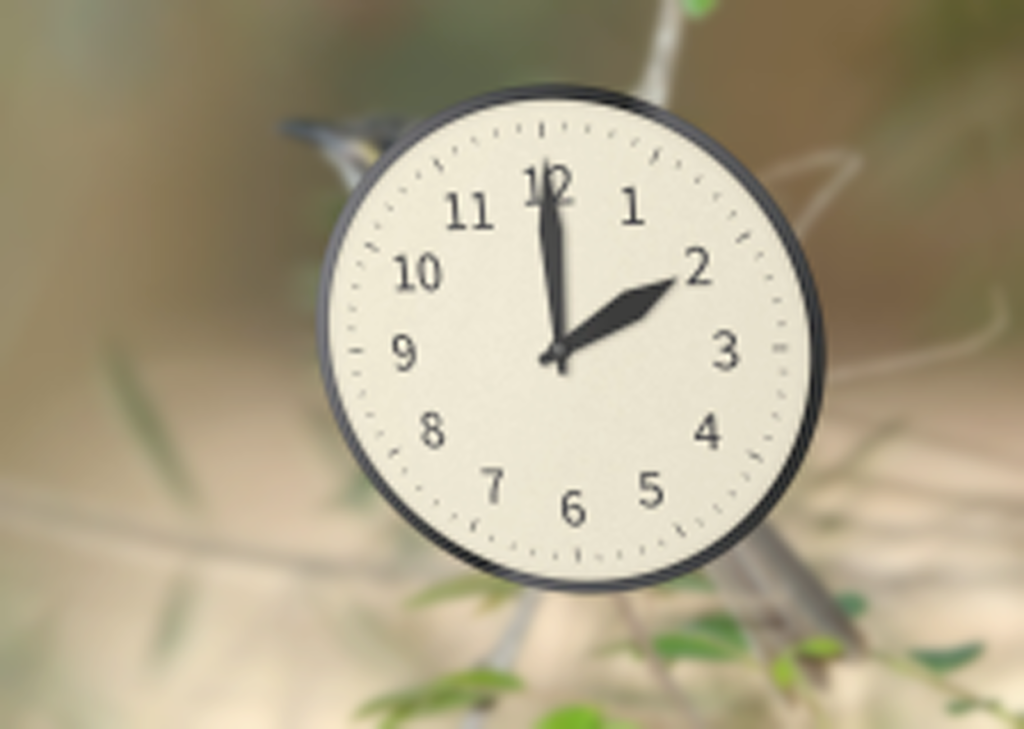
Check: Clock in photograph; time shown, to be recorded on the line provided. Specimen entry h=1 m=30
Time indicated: h=2 m=0
